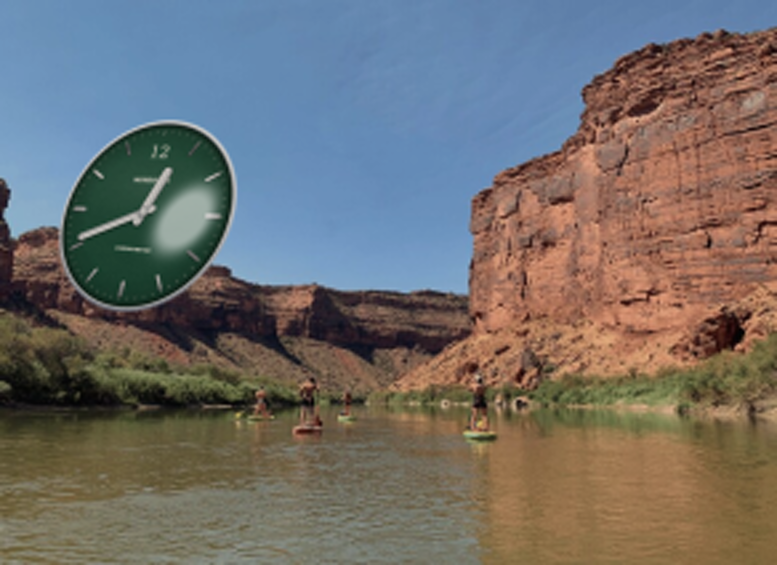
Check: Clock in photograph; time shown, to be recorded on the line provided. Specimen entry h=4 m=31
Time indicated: h=12 m=41
